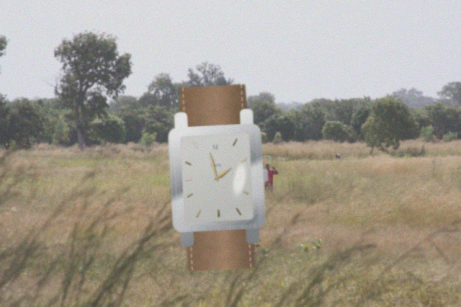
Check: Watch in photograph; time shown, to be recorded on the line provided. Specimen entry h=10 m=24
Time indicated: h=1 m=58
